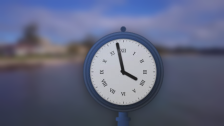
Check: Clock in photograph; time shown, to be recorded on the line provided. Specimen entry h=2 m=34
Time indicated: h=3 m=58
